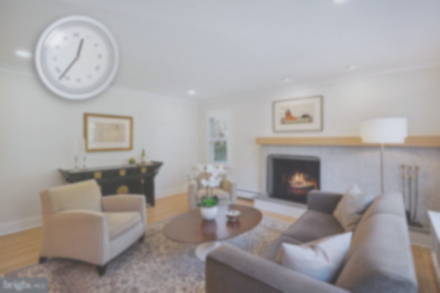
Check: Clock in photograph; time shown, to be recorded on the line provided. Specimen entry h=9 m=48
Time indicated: h=12 m=37
